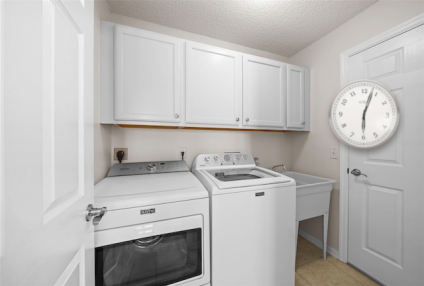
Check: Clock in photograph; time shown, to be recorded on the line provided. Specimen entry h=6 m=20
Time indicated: h=6 m=3
